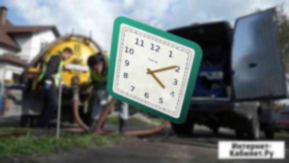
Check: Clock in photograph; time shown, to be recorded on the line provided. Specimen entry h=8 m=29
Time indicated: h=4 m=9
